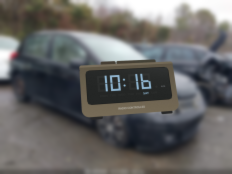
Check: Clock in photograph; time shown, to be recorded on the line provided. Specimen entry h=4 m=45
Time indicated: h=10 m=16
